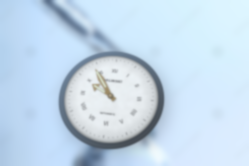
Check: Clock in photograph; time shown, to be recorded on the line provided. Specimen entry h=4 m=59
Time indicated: h=9 m=54
